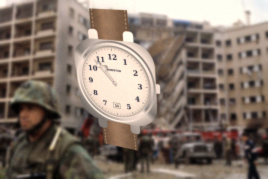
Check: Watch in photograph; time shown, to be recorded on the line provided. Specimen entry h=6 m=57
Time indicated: h=10 m=53
